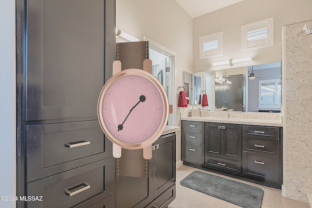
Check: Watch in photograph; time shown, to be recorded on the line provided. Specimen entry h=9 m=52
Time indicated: h=1 m=36
